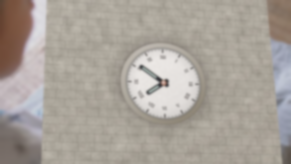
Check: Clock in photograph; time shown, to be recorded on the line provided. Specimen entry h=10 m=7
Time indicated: h=7 m=51
